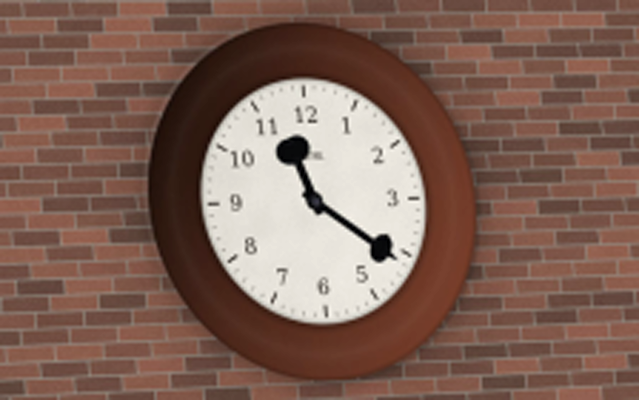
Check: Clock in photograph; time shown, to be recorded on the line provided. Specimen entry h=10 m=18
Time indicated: h=11 m=21
